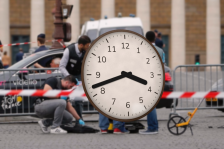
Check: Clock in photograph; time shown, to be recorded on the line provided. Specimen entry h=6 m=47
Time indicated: h=3 m=42
